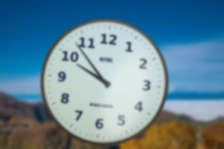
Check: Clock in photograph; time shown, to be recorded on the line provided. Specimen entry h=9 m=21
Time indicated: h=9 m=53
